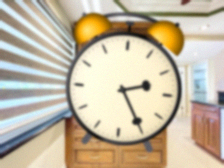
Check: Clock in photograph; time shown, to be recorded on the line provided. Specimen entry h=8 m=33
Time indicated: h=2 m=25
